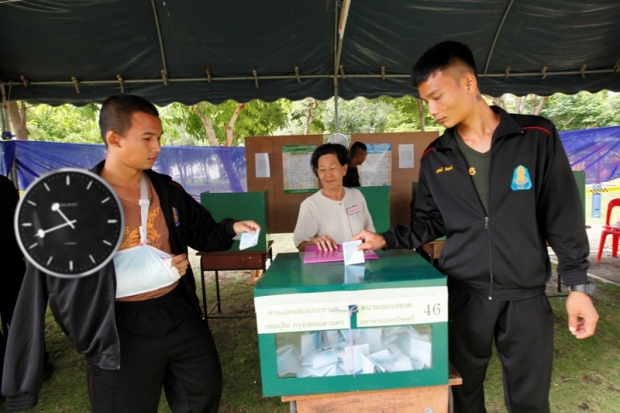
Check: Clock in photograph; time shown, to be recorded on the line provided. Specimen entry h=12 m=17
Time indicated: h=10 m=42
